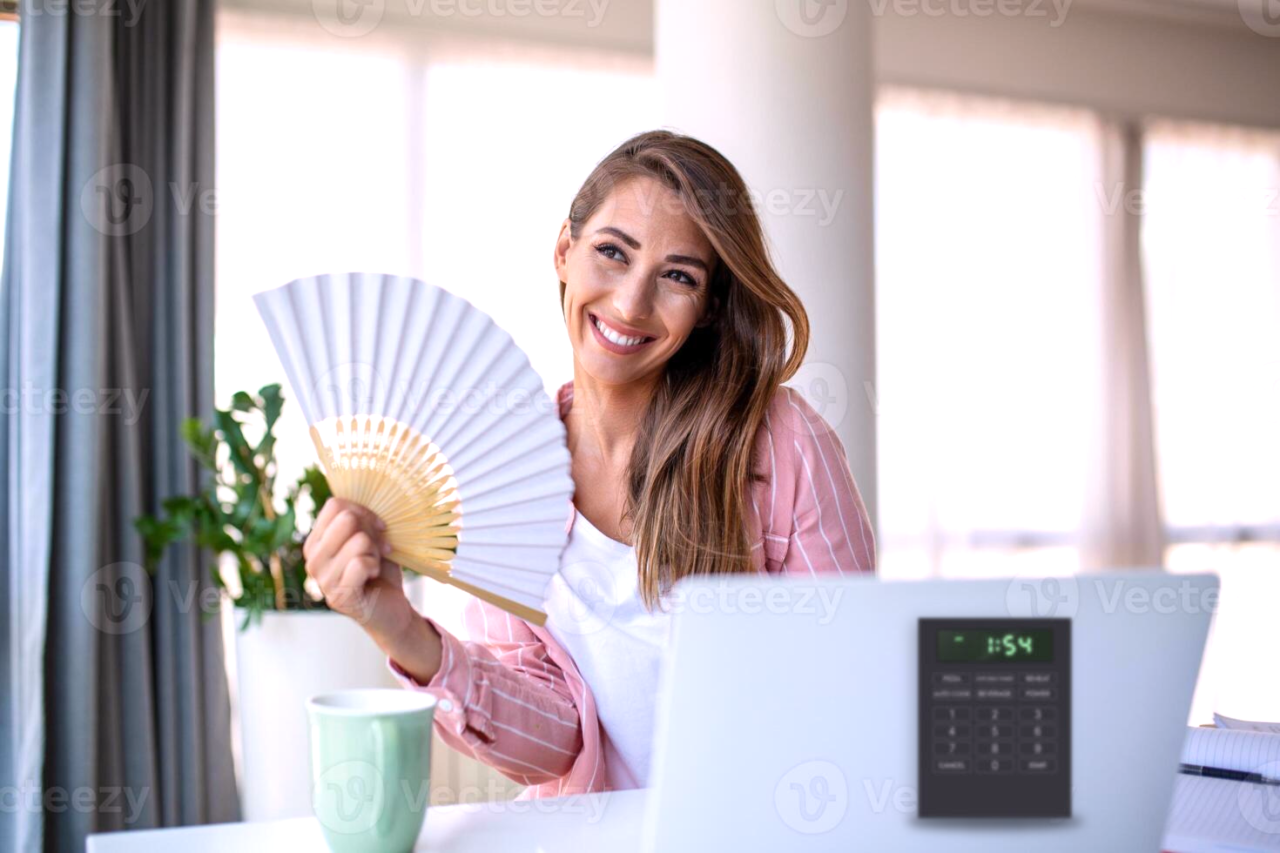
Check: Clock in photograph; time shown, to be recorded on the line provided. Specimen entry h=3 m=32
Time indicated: h=1 m=54
